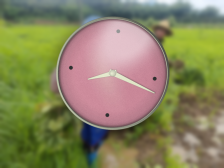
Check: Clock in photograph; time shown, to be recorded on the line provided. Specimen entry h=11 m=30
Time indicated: h=8 m=18
